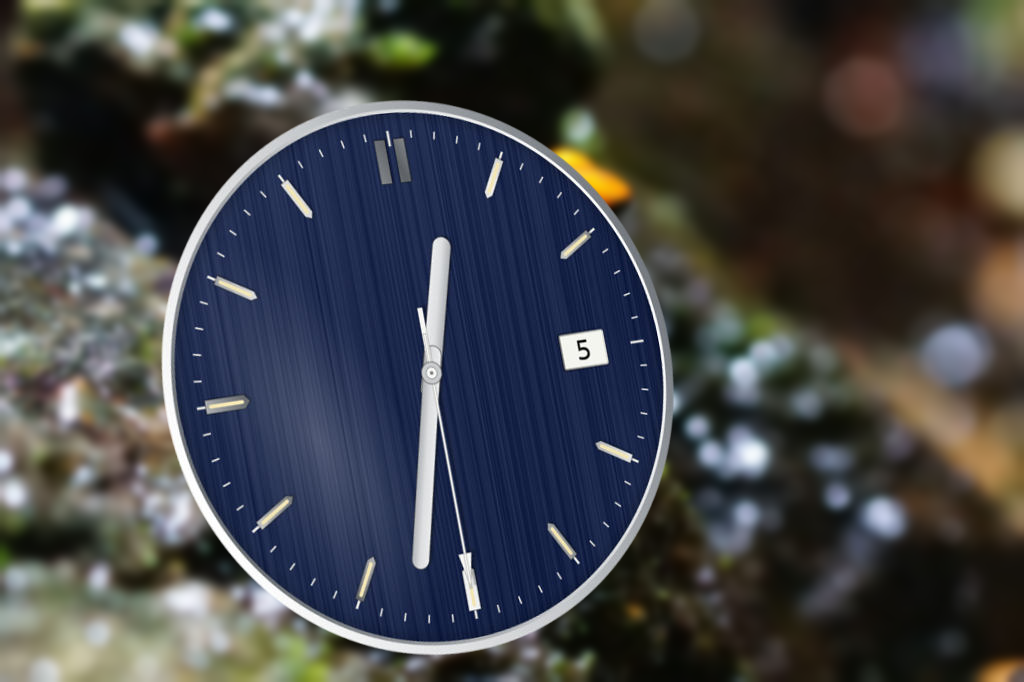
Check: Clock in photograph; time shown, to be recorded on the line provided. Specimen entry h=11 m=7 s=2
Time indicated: h=12 m=32 s=30
